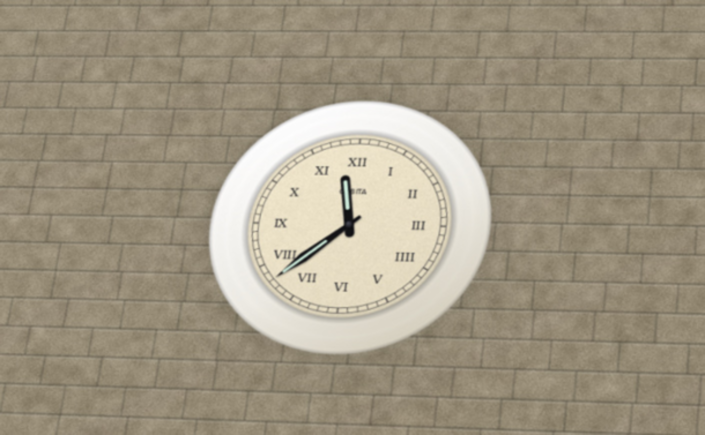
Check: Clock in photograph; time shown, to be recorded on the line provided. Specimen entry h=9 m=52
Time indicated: h=11 m=38
